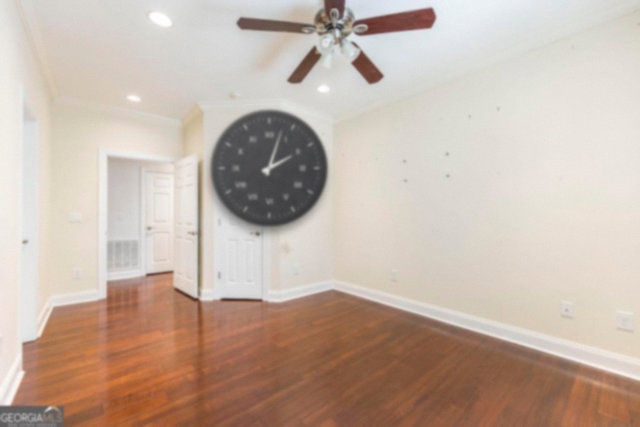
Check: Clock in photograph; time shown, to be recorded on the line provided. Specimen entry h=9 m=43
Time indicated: h=2 m=3
